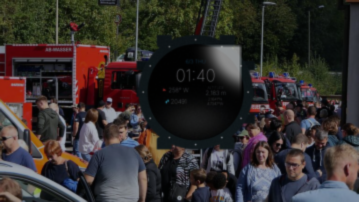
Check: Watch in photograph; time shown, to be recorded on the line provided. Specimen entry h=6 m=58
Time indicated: h=1 m=40
